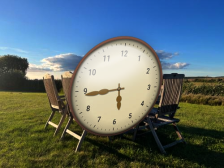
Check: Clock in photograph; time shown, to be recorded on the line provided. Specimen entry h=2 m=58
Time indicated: h=5 m=44
